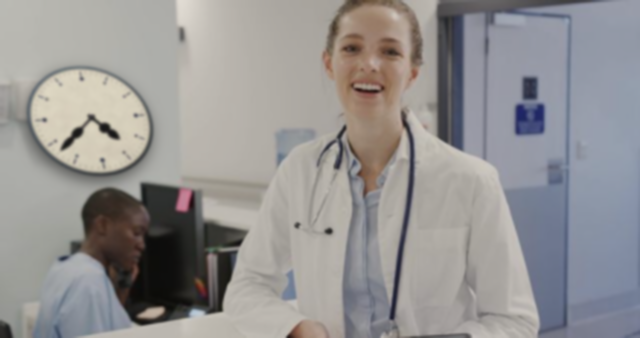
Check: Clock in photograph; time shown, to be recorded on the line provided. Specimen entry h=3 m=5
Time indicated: h=4 m=38
